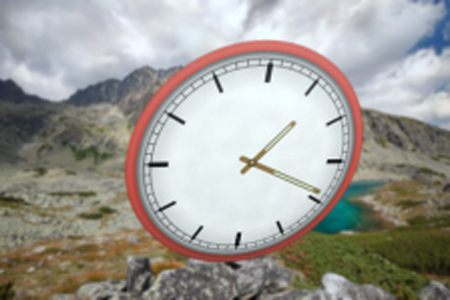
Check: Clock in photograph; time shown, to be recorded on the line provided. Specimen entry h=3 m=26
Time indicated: h=1 m=19
